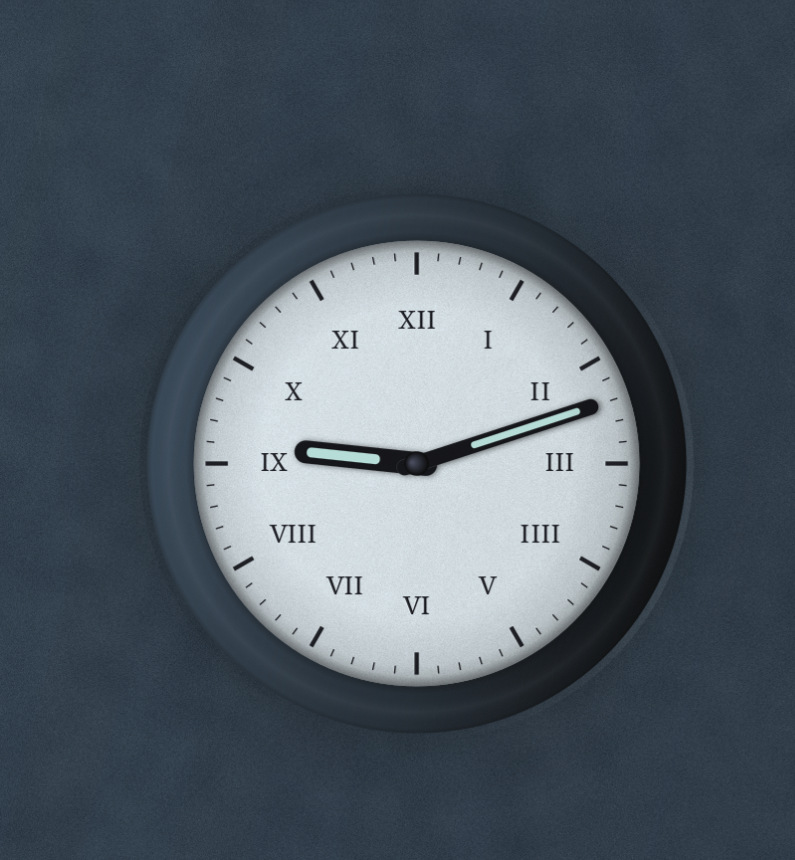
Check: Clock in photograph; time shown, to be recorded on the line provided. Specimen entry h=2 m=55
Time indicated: h=9 m=12
